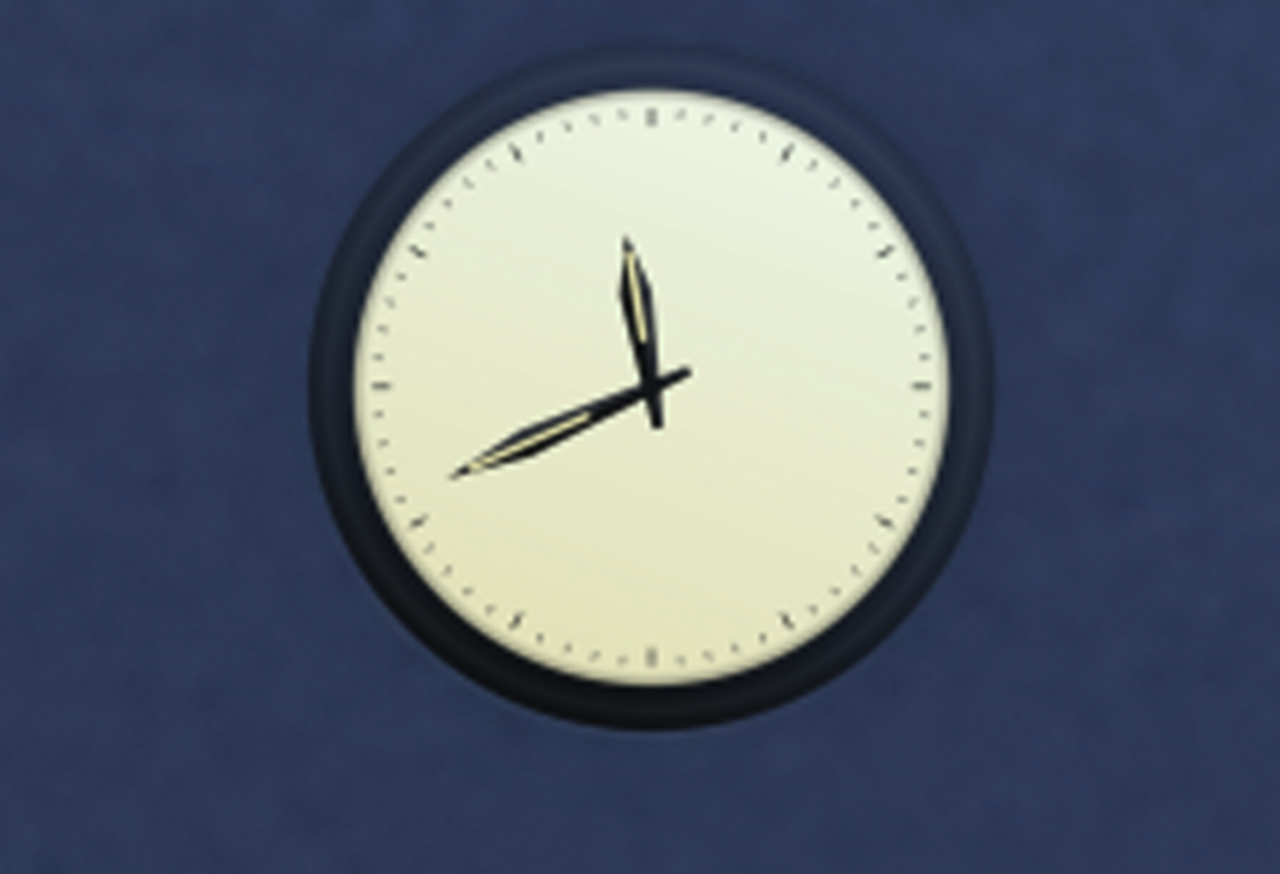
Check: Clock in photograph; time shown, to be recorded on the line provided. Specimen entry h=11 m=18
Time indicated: h=11 m=41
